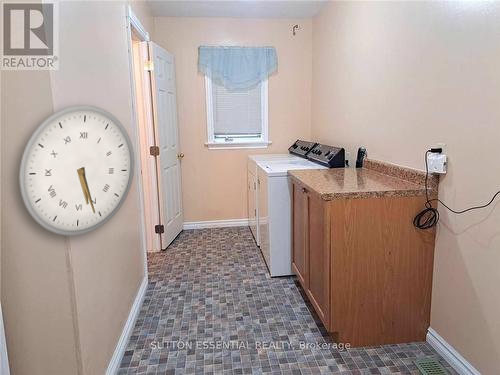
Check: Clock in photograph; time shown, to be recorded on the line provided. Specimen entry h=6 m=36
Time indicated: h=5 m=26
